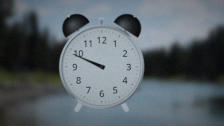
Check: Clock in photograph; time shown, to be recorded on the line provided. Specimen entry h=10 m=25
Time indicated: h=9 m=49
